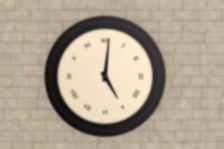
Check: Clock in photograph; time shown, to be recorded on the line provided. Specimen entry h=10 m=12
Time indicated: h=5 m=1
